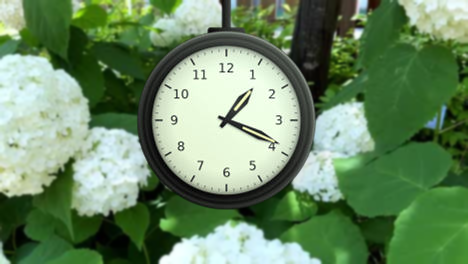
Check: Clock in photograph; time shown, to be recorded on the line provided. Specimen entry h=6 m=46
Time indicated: h=1 m=19
